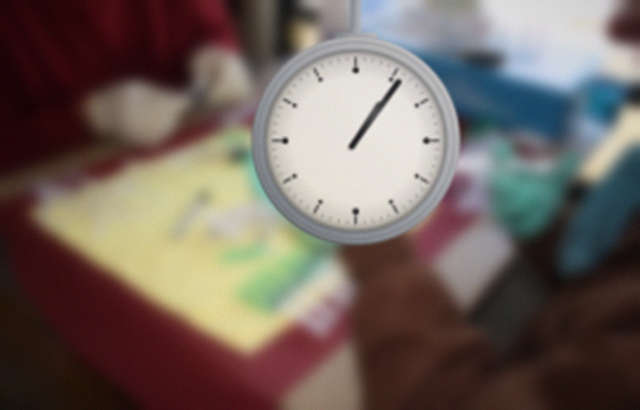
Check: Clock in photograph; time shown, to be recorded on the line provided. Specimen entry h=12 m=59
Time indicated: h=1 m=6
